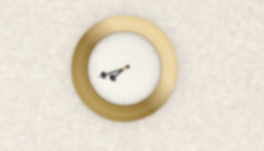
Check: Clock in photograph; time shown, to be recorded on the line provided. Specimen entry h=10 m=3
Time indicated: h=7 m=42
